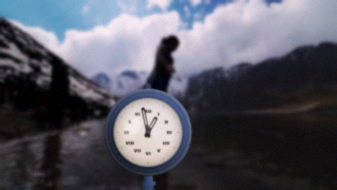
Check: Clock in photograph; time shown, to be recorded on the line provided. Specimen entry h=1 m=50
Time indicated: h=12 m=58
